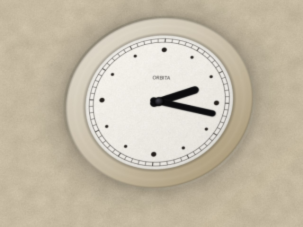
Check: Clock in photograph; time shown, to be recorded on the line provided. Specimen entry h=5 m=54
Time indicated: h=2 m=17
